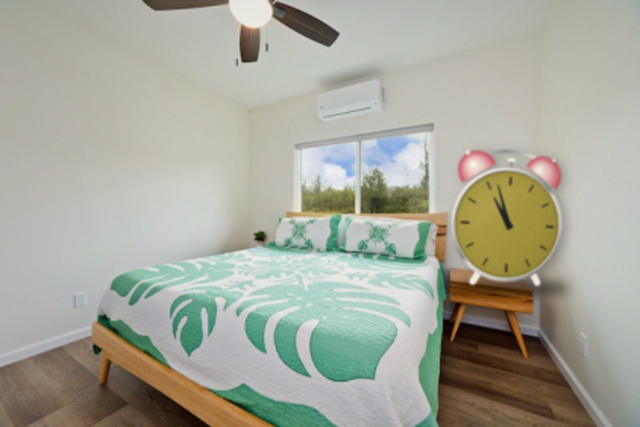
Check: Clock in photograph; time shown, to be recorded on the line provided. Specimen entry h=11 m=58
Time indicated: h=10 m=57
